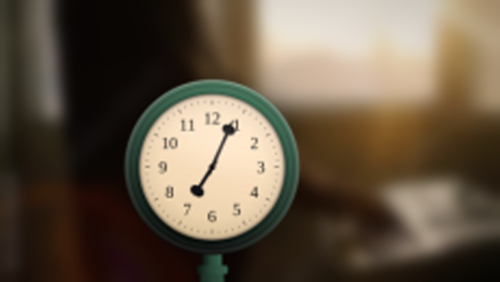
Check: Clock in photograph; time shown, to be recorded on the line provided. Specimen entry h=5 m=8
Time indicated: h=7 m=4
